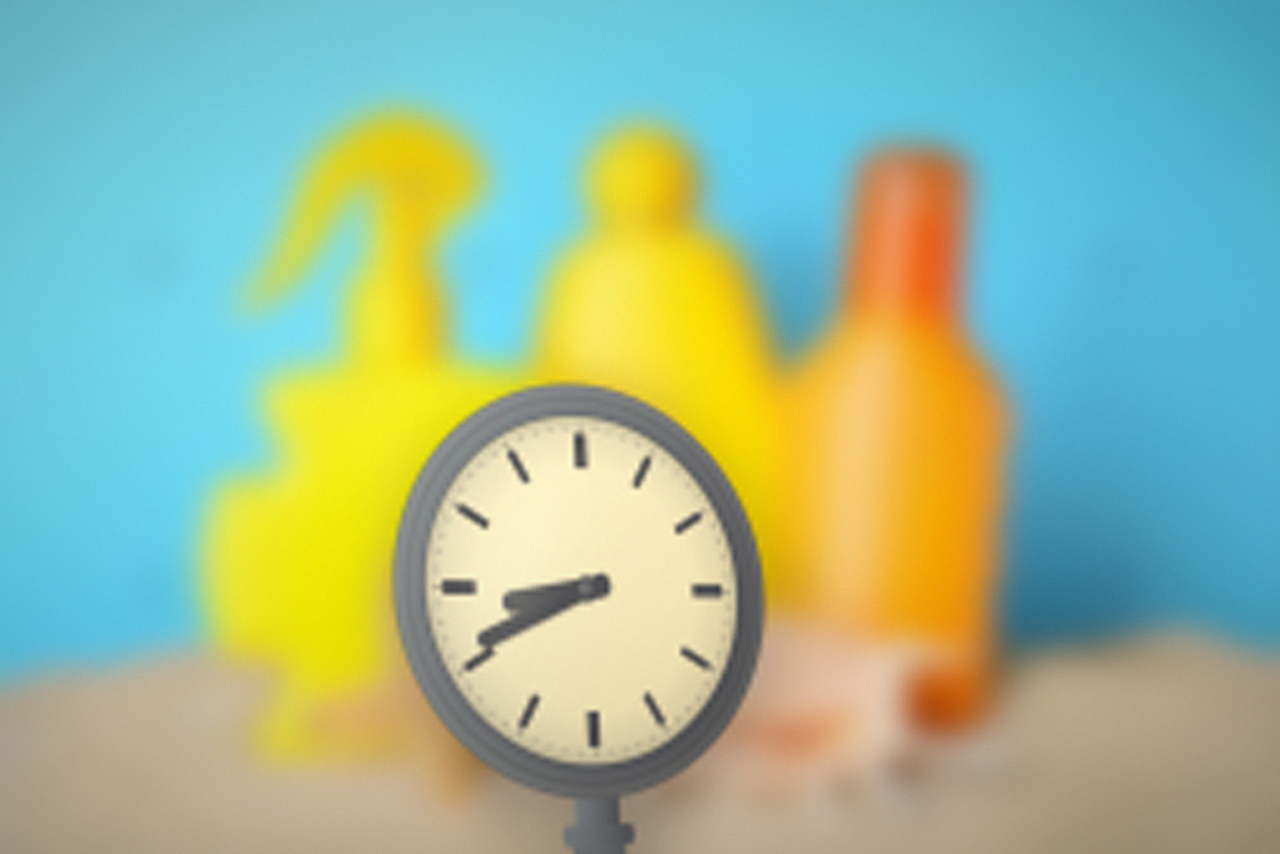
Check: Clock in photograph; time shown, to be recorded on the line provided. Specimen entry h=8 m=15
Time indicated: h=8 m=41
